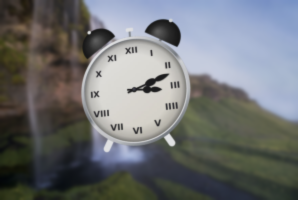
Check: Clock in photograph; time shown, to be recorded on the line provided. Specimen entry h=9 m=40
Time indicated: h=3 m=12
